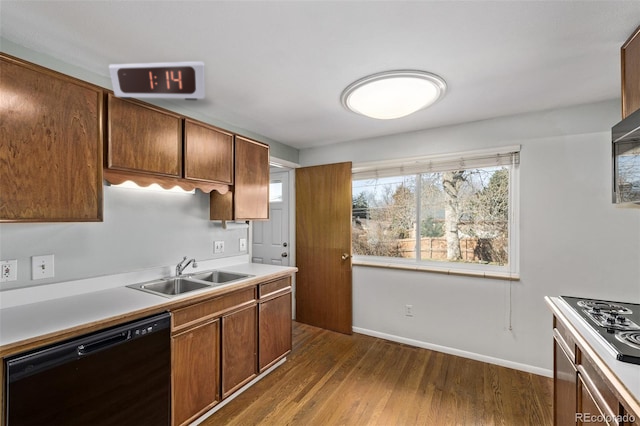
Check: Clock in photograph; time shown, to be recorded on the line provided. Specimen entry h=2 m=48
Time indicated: h=1 m=14
